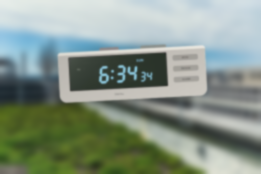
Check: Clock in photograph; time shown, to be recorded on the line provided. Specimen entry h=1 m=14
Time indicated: h=6 m=34
